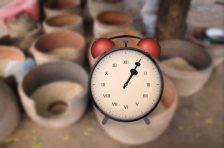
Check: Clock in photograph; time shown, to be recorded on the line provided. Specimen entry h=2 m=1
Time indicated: h=1 m=5
